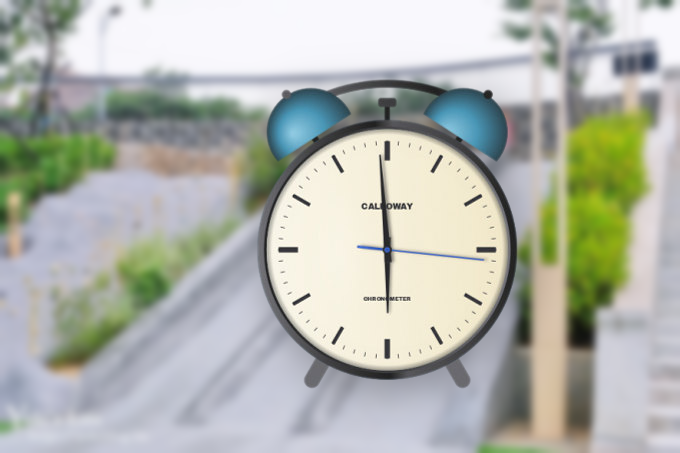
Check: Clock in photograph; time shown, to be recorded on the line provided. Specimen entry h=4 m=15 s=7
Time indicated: h=5 m=59 s=16
